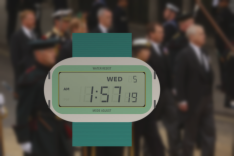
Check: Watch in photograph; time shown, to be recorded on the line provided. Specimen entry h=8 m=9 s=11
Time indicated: h=1 m=57 s=19
